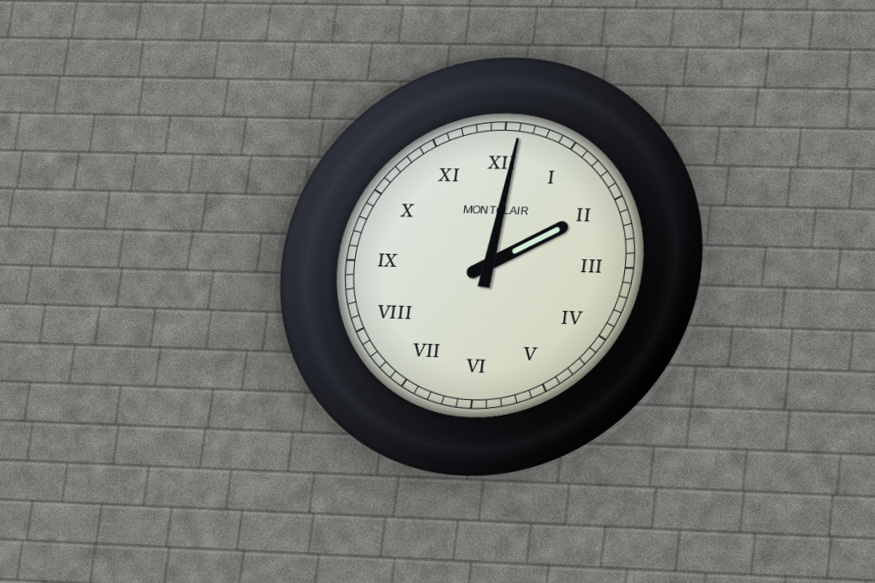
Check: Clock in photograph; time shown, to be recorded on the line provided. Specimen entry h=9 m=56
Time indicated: h=2 m=1
